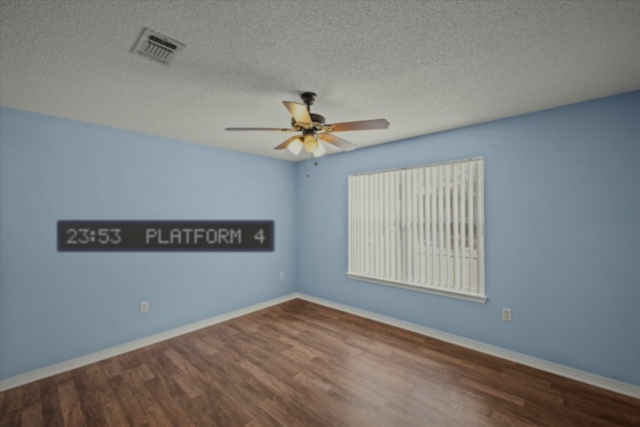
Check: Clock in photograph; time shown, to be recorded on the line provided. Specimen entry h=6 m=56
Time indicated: h=23 m=53
